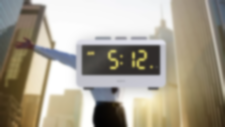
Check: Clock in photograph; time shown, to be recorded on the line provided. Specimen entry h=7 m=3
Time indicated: h=5 m=12
